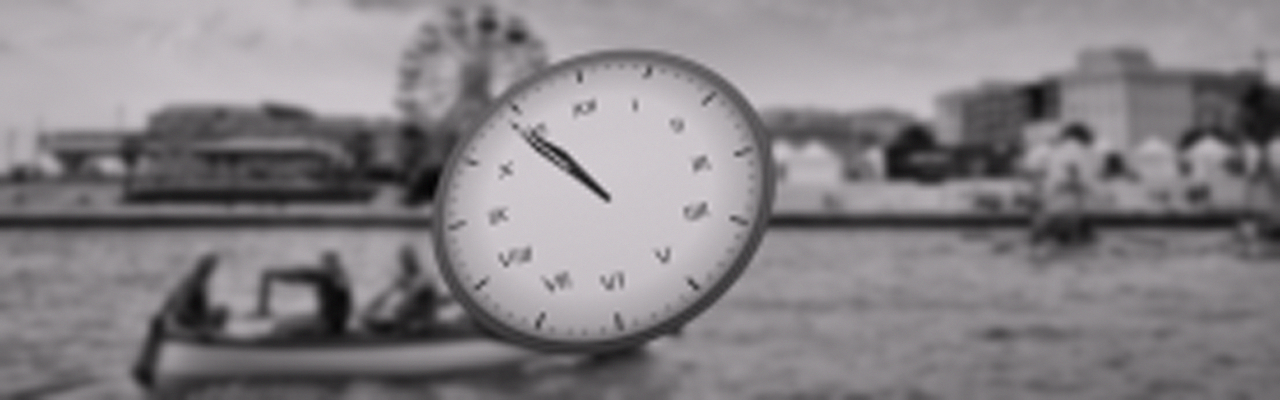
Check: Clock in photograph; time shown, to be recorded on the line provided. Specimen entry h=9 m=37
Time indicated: h=10 m=54
